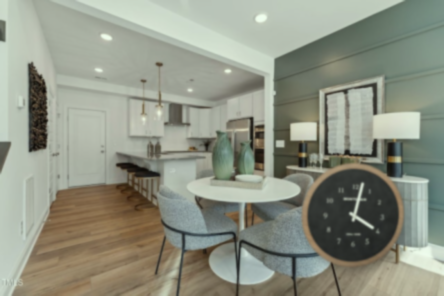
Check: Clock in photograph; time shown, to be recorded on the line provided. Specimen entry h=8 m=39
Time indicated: h=4 m=2
